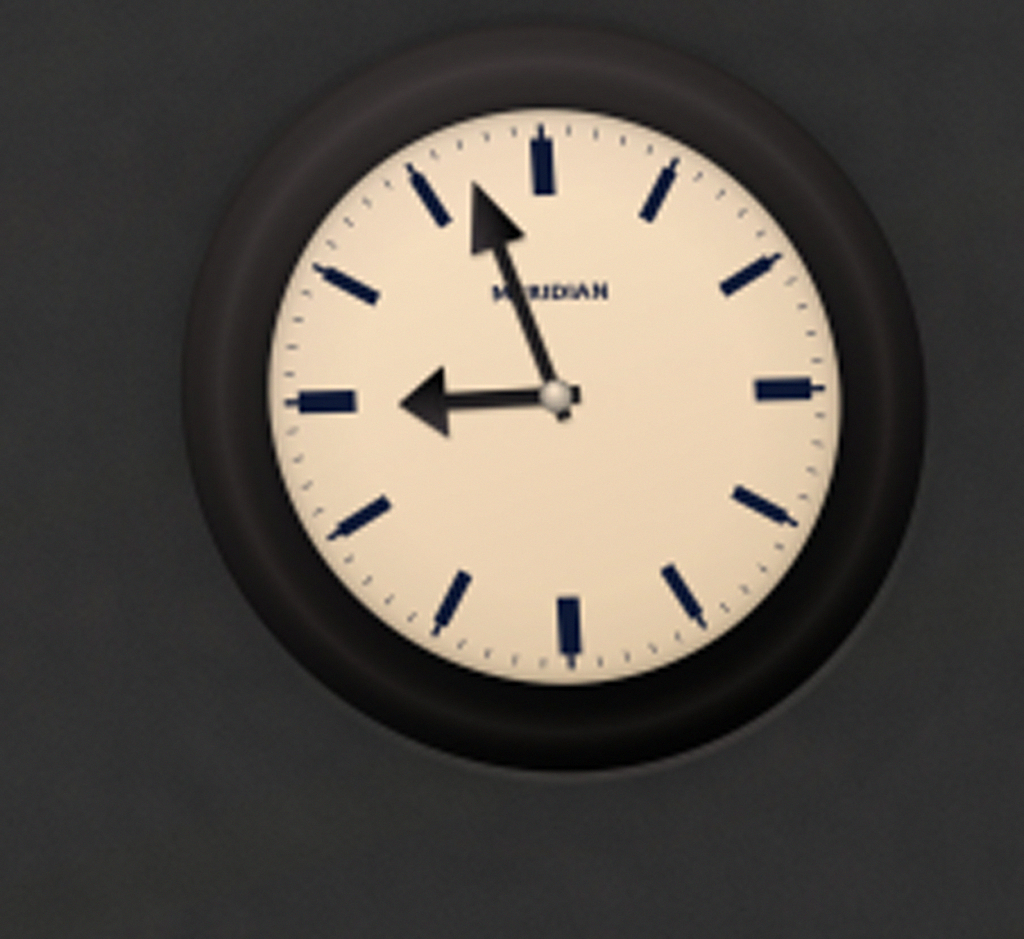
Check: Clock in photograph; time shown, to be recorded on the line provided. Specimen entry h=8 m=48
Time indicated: h=8 m=57
